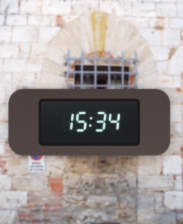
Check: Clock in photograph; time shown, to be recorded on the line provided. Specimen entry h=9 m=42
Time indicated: h=15 m=34
